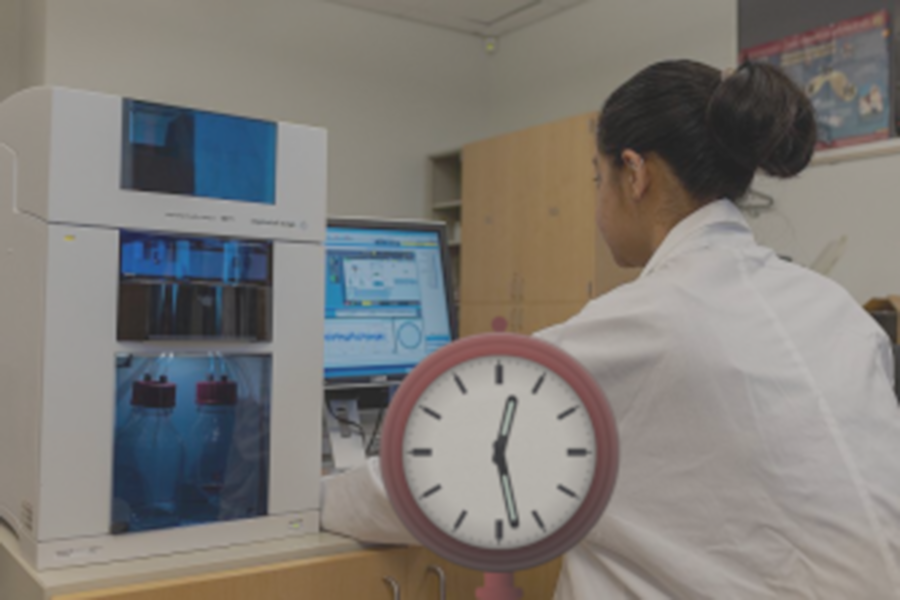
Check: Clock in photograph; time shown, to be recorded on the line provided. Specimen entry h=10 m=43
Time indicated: h=12 m=28
